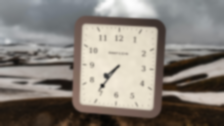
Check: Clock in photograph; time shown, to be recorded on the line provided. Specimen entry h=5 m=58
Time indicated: h=7 m=36
